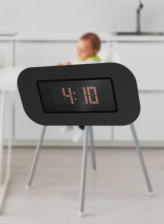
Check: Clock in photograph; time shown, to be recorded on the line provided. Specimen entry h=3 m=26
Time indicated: h=4 m=10
